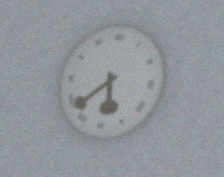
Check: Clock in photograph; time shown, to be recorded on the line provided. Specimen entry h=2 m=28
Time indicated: h=5 m=38
